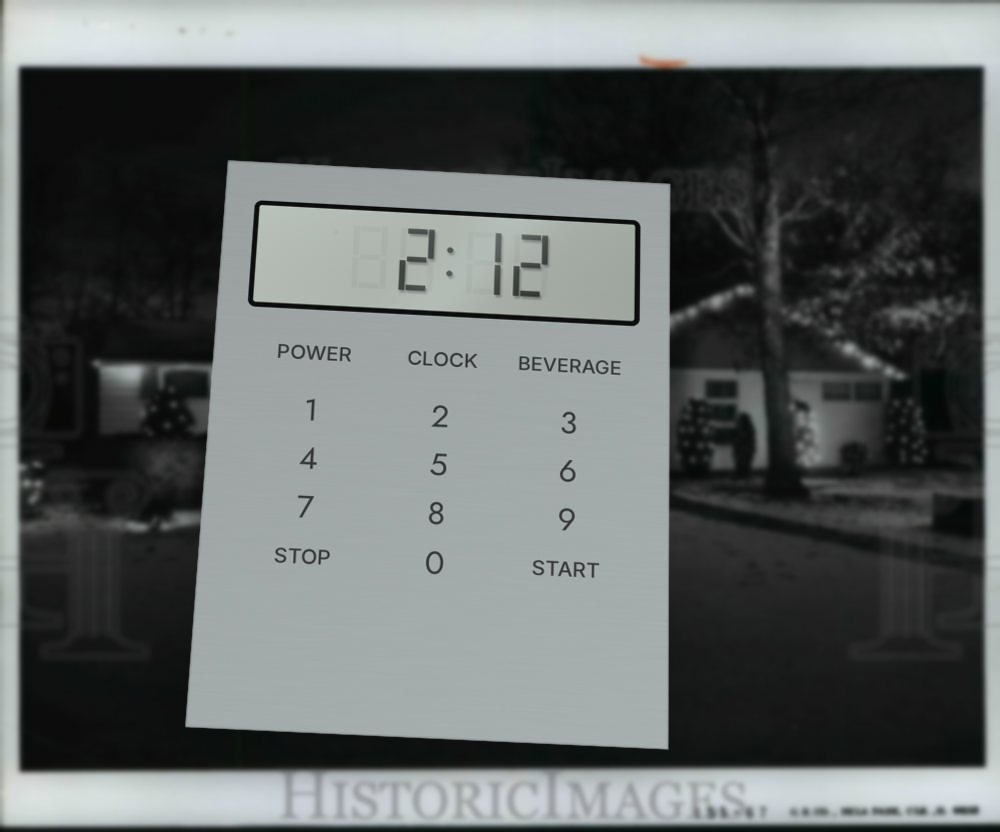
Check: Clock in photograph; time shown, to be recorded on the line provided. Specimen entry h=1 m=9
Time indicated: h=2 m=12
